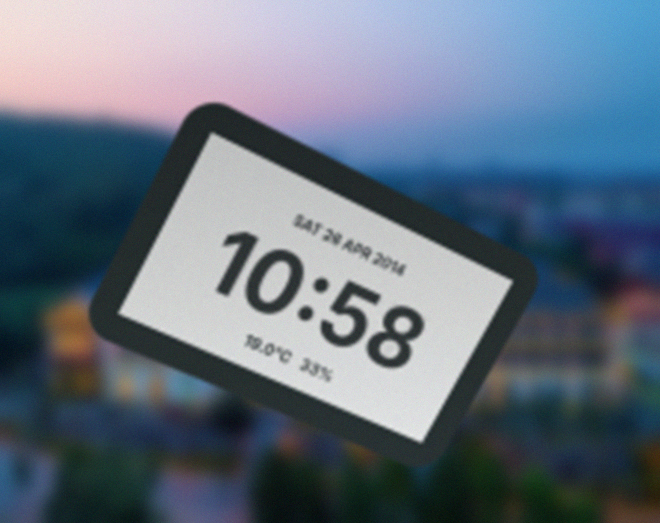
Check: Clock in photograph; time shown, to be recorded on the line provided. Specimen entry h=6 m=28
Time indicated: h=10 m=58
